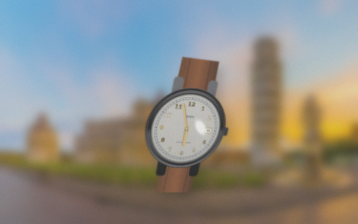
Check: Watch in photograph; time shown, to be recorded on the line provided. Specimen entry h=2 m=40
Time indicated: h=5 m=57
